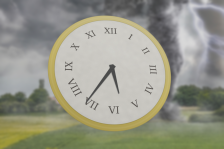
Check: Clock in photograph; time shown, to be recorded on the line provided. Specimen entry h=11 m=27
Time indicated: h=5 m=36
